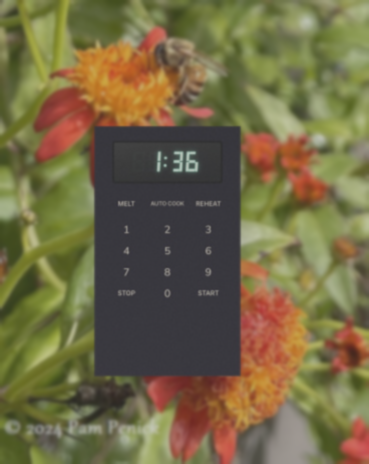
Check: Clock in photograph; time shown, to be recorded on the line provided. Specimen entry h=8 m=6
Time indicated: h=1 m=36
